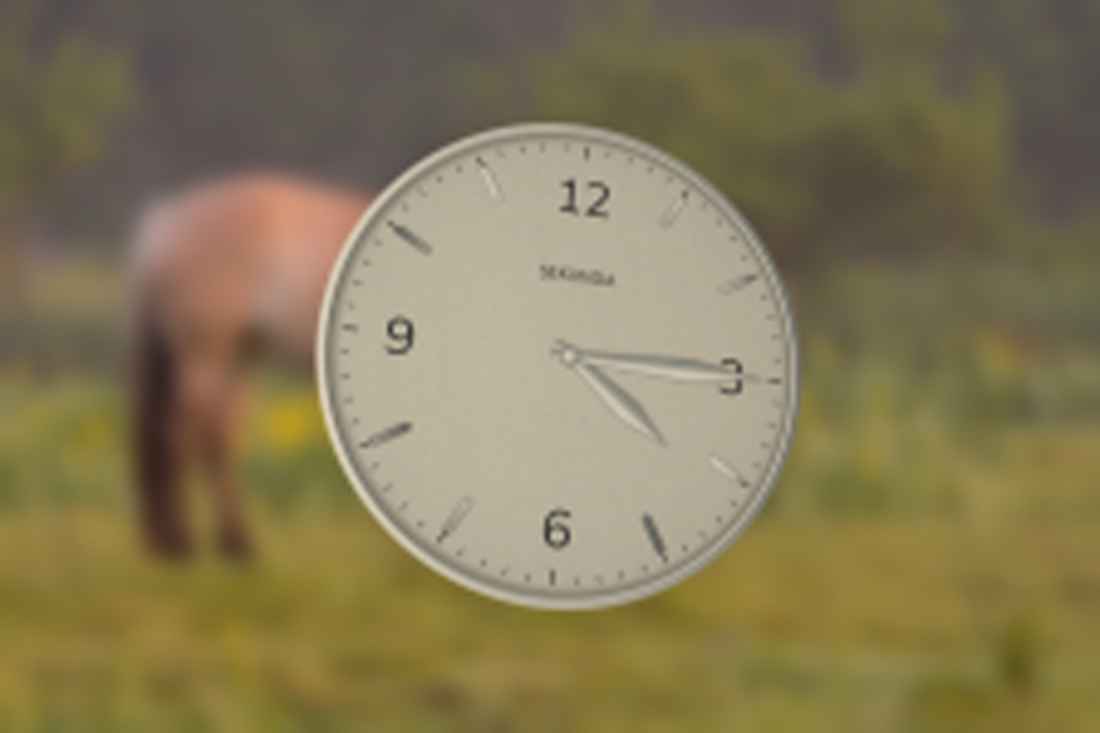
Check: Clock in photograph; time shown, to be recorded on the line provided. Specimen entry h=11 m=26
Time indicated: h=4 m=15
